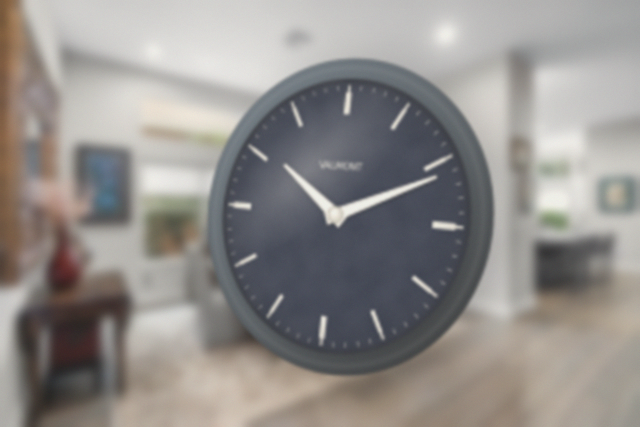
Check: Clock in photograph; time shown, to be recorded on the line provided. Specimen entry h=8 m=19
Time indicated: h=10 m=11
